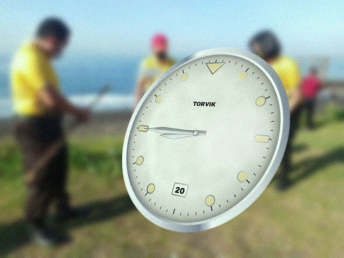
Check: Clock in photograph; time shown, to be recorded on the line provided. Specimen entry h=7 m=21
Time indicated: h=8 m=45
